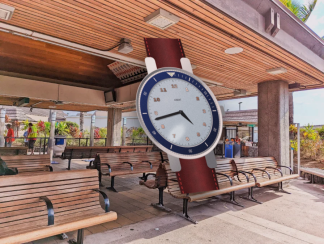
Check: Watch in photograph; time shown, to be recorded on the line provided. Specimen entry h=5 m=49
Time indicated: h=4 m=43
